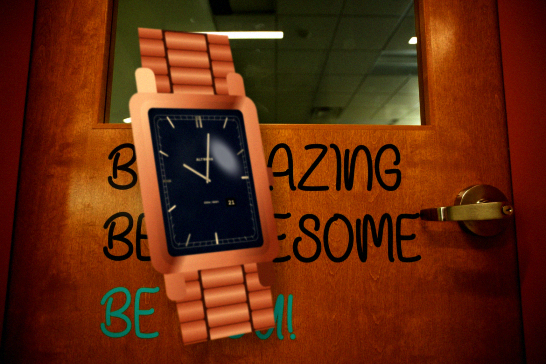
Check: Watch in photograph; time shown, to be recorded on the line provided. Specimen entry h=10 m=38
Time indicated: h=10 m=2
